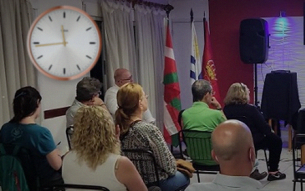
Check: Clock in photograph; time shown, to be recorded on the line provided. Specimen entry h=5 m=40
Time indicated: h=11 m=44
